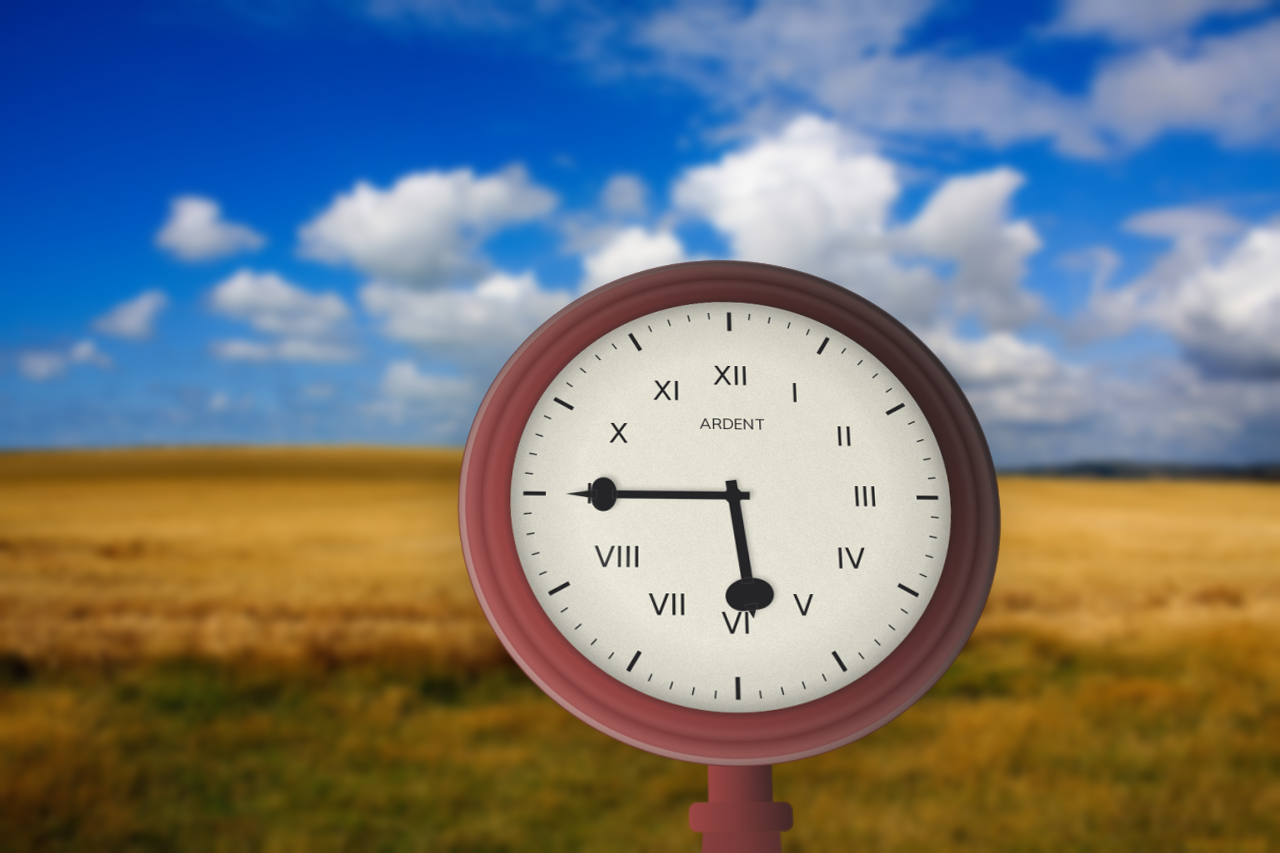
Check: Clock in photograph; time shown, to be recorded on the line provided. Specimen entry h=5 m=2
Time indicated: h=5 m=45
